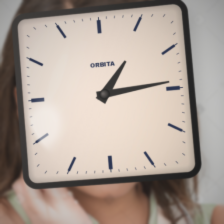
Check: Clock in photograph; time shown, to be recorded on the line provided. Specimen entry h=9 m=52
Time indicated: h=1 m=14
